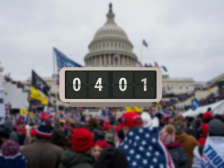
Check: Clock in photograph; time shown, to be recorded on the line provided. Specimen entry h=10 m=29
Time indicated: h=4 m=1
